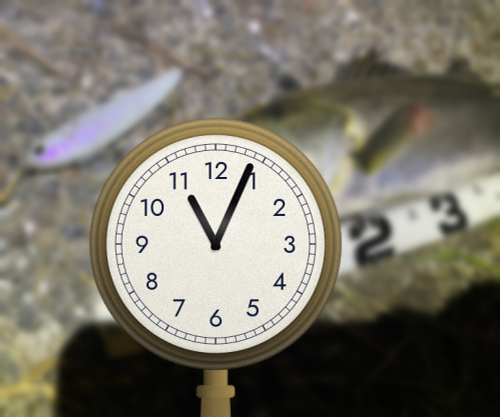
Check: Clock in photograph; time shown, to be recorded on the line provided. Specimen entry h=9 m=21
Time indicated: h=11 m=4
